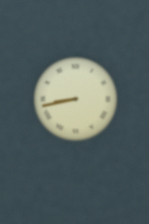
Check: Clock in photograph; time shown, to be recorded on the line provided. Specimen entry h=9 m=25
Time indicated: h=8 m=43
